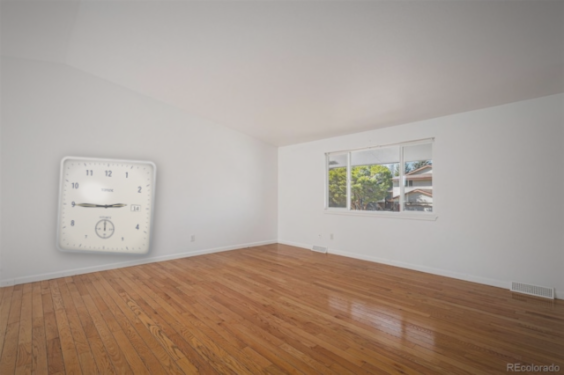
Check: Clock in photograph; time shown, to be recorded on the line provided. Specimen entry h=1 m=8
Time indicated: h=2 m=45
